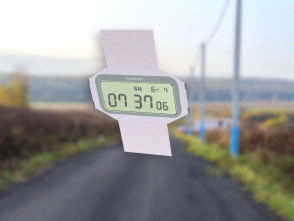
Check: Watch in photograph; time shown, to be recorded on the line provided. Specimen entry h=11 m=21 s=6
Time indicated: h=7 m=37 s=6
